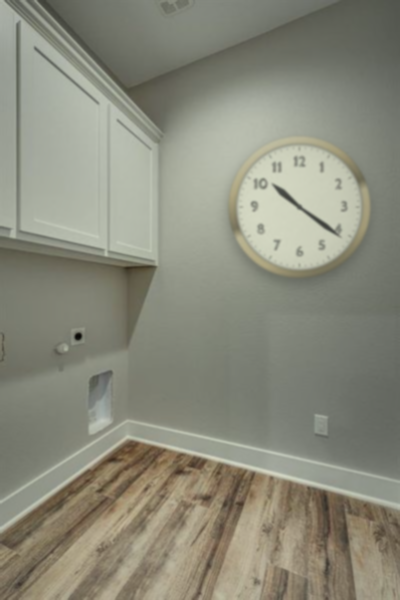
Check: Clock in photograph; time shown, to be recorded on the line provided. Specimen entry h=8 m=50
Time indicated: h=10 m=21
